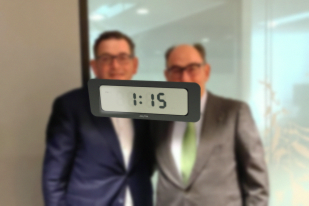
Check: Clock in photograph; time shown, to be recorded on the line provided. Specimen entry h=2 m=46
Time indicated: h=1 m=15
